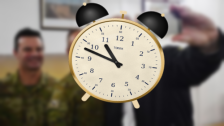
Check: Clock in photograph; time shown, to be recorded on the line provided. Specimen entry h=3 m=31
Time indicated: h=10 m=48
